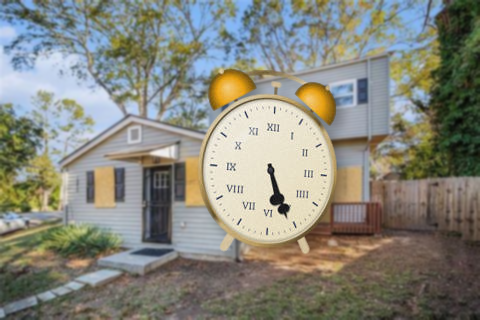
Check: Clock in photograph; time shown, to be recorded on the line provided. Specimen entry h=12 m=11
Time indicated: h=5 m=26
